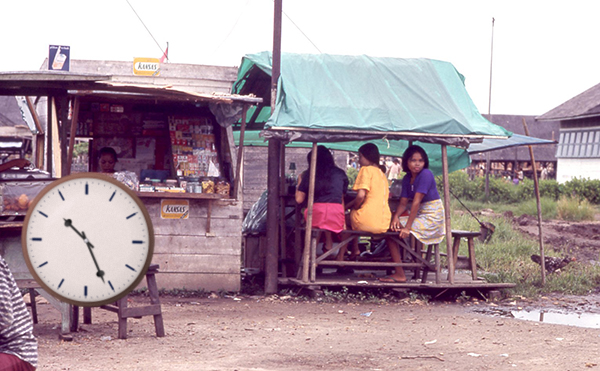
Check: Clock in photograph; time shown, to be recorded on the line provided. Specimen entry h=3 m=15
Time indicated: h=10 m=26
